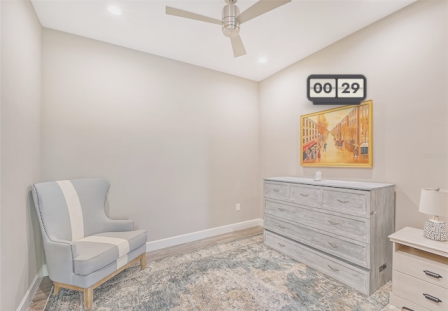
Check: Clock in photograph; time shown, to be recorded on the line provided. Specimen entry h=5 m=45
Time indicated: h=0 m=29
